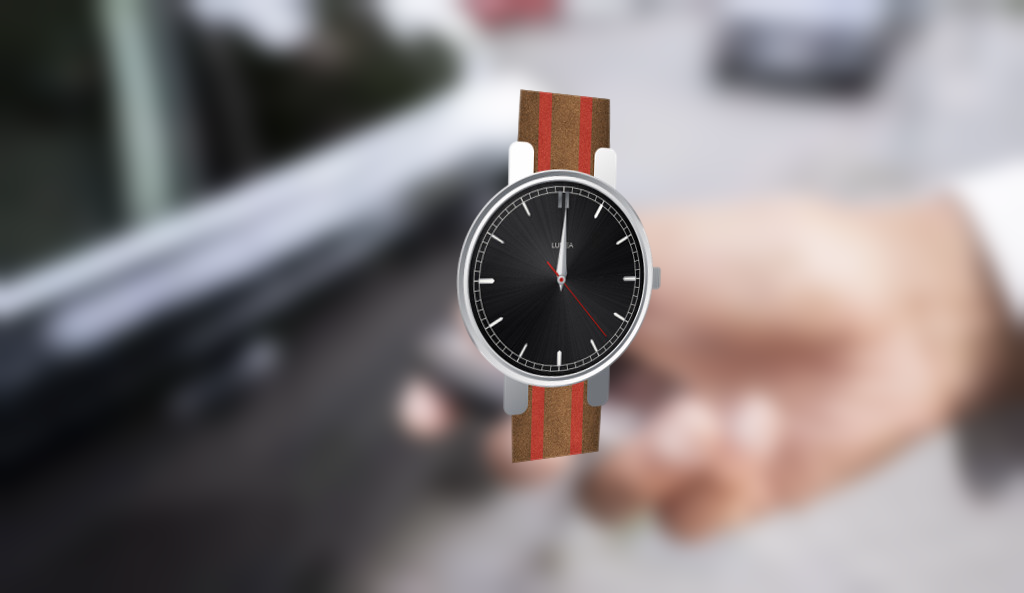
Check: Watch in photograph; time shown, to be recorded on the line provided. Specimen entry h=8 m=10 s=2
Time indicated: h=12 m=0 s=23
